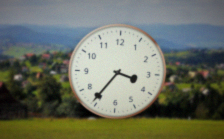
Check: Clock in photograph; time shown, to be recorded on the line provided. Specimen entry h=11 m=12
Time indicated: h=3 m=36
